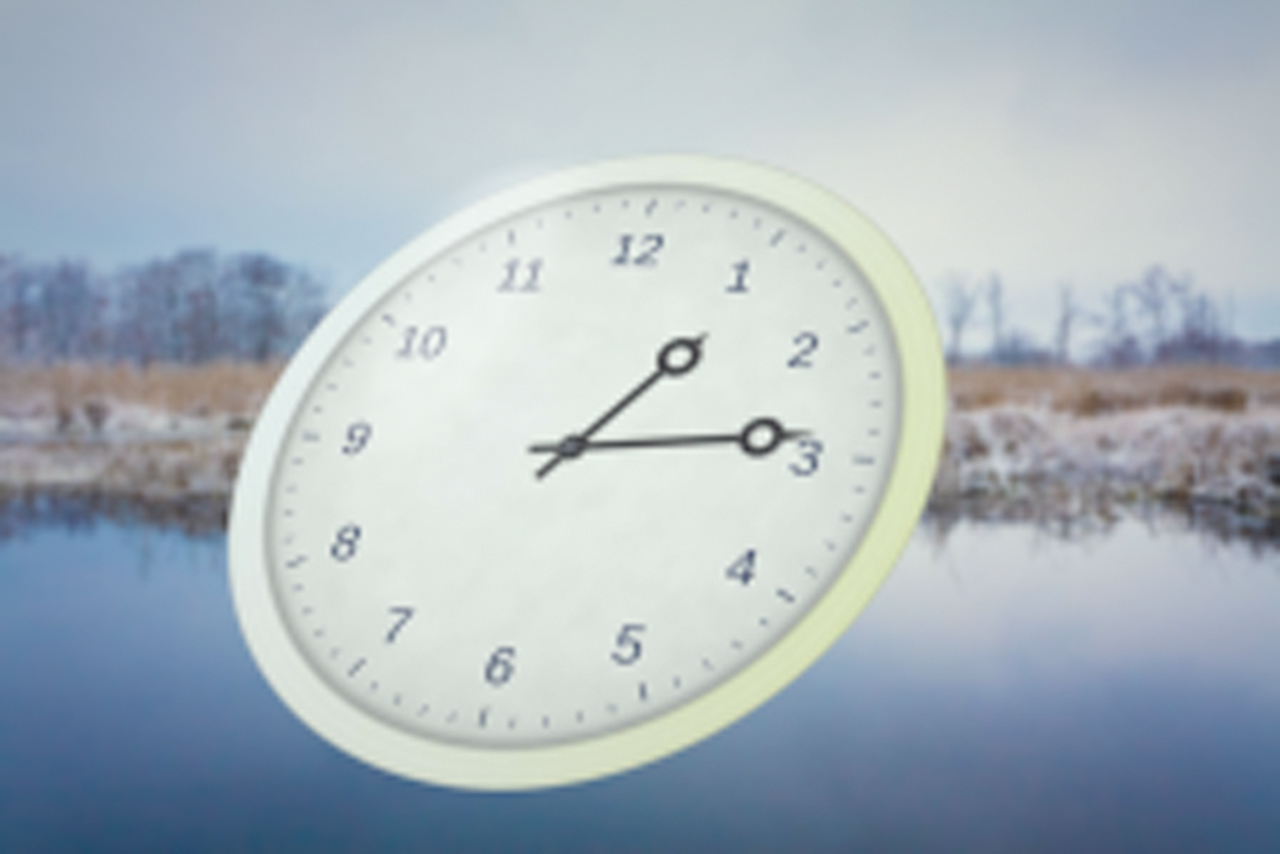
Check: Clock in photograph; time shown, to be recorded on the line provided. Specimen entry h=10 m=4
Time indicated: h=1 m=14
